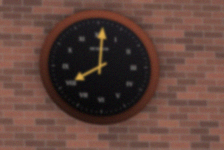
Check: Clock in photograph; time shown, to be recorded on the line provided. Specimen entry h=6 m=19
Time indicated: h=8 m=1
